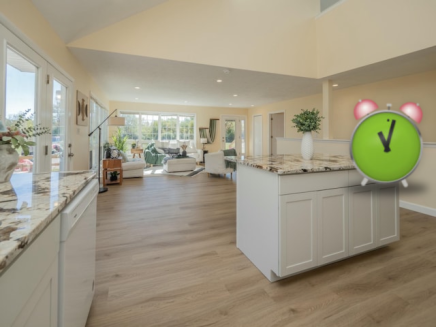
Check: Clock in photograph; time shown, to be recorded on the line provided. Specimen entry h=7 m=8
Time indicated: h=11 m=2
